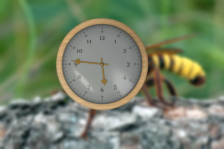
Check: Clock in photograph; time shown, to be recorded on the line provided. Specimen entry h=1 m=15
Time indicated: h=5 m=46
